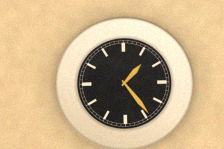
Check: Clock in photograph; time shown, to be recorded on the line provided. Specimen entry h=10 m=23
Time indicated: h=1 m=24
